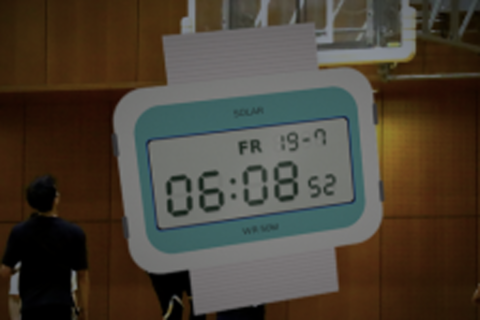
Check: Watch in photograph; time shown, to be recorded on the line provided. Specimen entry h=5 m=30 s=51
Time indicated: h=6 m=8 s=52
